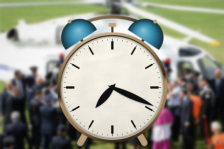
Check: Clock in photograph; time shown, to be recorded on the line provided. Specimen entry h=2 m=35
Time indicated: h=7 m=19
